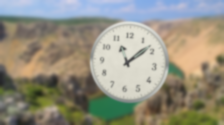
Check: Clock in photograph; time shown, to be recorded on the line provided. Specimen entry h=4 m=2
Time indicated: h=11 m=8
